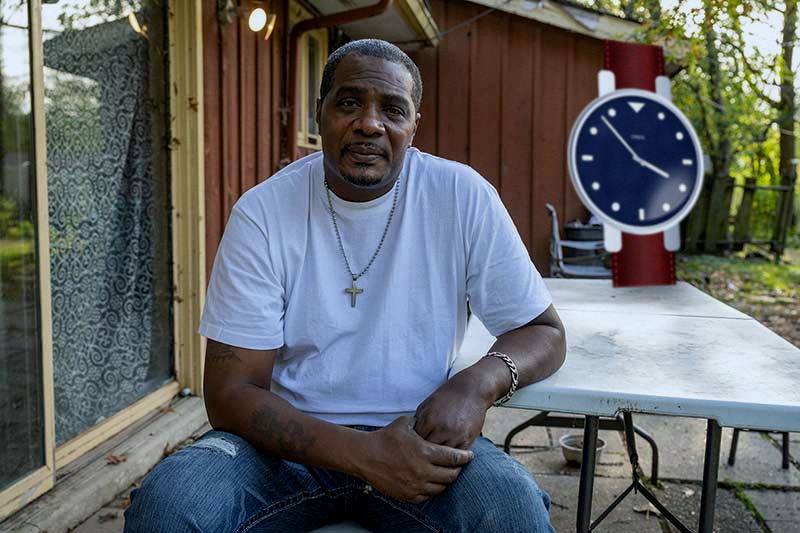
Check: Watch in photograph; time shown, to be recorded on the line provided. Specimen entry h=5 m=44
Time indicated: h=3 m=53
